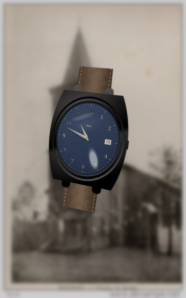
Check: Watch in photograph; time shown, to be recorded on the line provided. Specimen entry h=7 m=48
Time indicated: h=10 m=48
